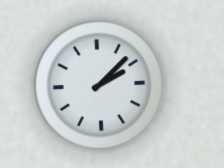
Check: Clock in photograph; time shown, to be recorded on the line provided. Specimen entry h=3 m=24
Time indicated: h=2 m=8
